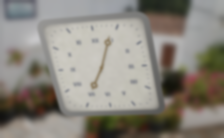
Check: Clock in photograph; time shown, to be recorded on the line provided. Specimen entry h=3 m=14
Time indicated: h=7 m=4
